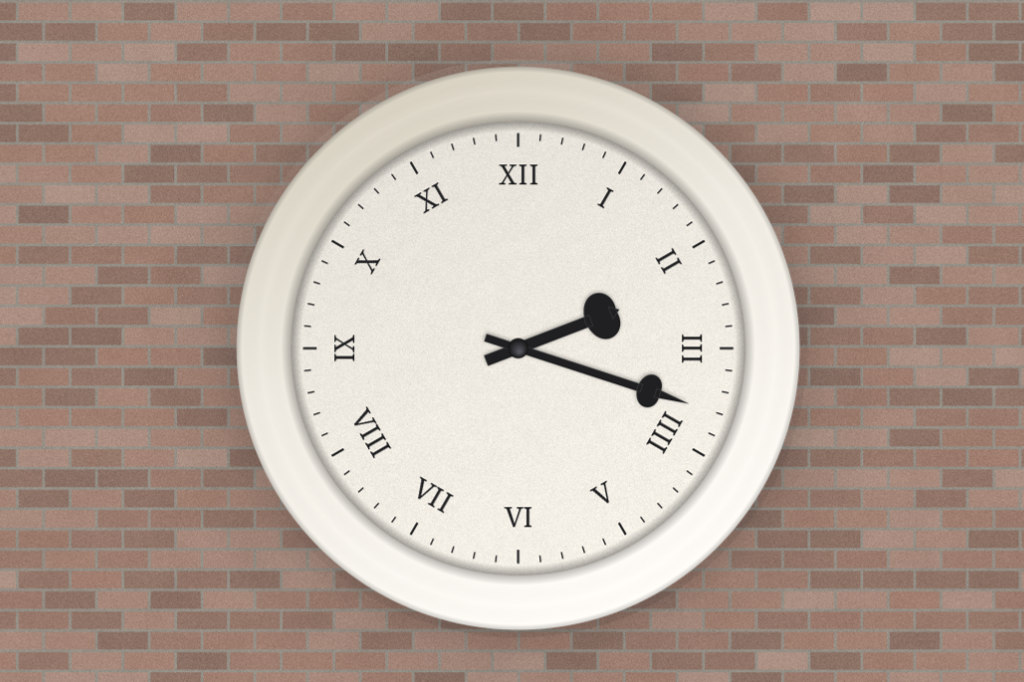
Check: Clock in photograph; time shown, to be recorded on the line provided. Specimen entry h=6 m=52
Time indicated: h=2 m=18
